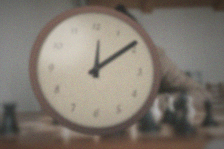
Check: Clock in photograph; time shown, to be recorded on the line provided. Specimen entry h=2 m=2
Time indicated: h=12 m=9
